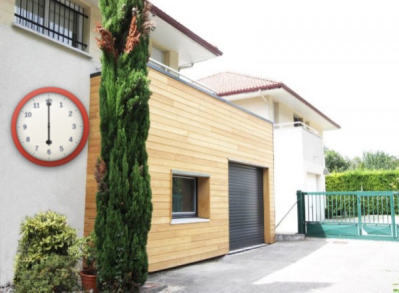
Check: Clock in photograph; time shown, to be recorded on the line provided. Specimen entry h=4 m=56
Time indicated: h=6 m=0
